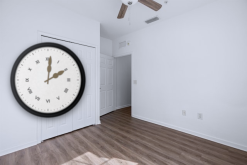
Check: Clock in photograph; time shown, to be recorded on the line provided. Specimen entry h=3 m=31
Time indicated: h=2 m=1
